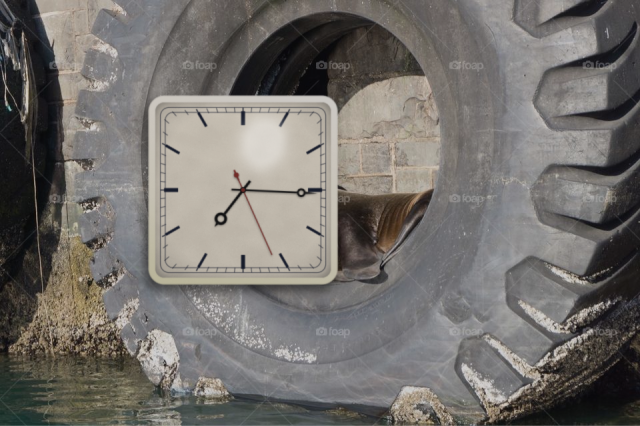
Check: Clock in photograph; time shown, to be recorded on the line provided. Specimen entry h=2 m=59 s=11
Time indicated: h=7 m=15 s=26
